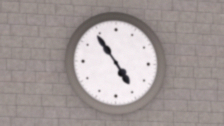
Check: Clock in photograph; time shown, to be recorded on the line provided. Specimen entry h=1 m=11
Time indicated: h=4 m=54
